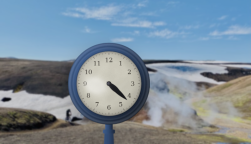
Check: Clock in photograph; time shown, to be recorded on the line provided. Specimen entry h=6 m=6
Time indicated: h=4 m=22
